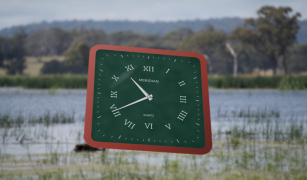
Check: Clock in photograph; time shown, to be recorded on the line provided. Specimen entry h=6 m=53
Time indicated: h=10 m=40
